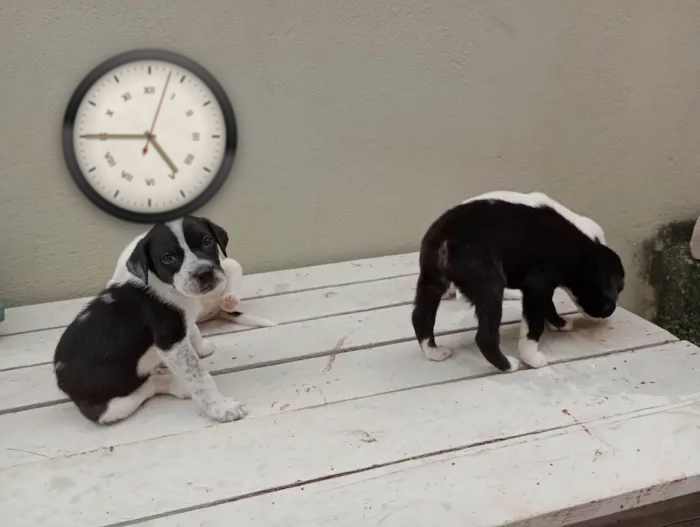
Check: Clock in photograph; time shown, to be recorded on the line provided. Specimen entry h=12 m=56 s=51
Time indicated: h=4 m=45 s=3
